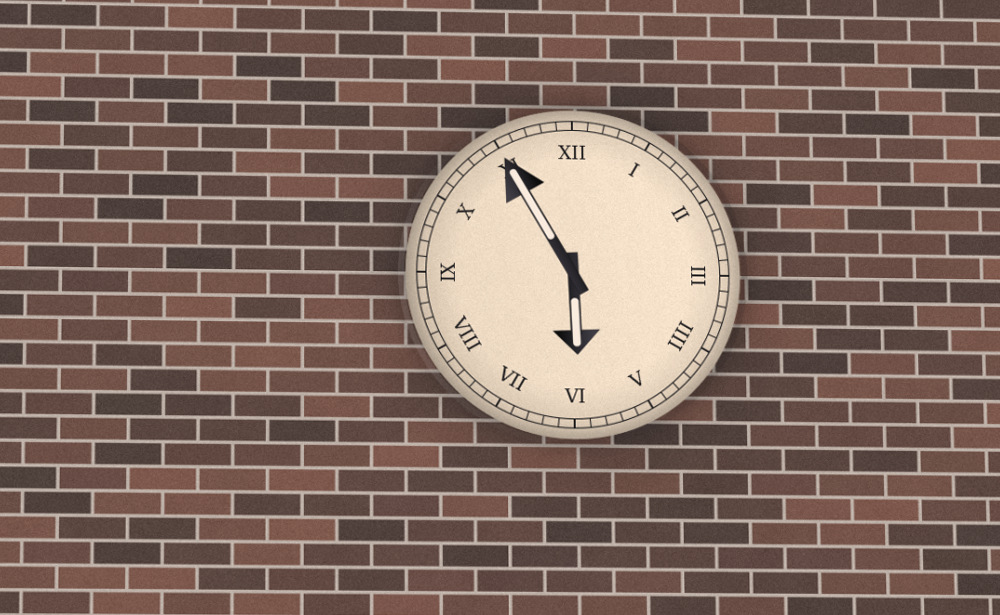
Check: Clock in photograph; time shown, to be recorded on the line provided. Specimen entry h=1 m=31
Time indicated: h=5 m=55
